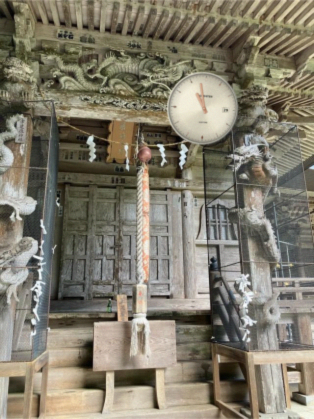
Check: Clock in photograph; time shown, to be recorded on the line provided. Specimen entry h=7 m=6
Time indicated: h=10 m=58
